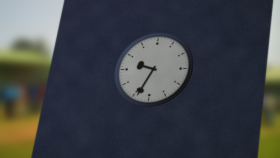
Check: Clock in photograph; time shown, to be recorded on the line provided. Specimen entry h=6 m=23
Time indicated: h=9 m=34
